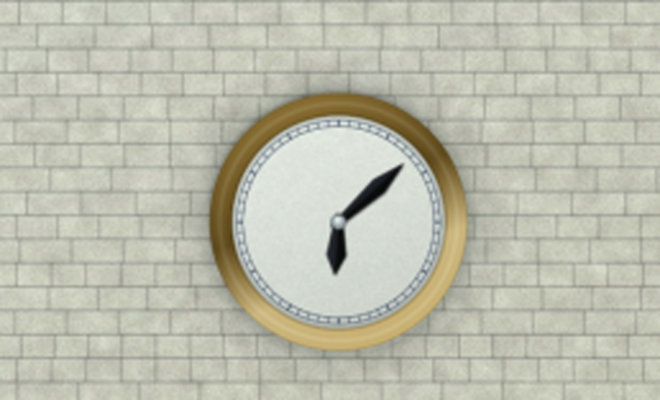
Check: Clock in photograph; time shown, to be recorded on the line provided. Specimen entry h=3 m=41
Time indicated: h=6 m=8
